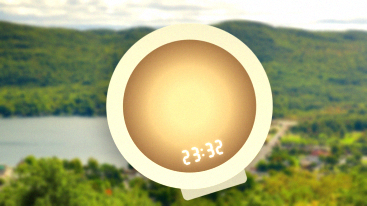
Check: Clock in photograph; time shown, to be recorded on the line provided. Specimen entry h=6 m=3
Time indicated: h=23 m=32
